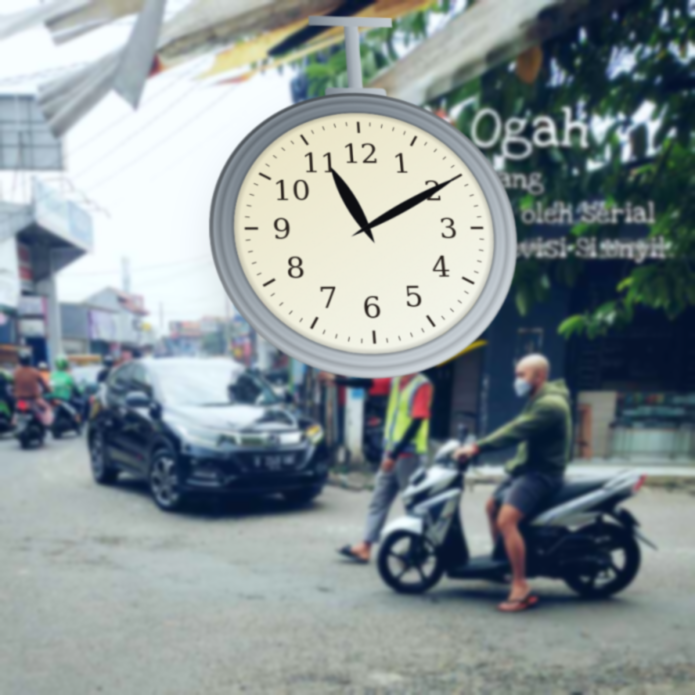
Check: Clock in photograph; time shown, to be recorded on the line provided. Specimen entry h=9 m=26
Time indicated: h=11 m=10
